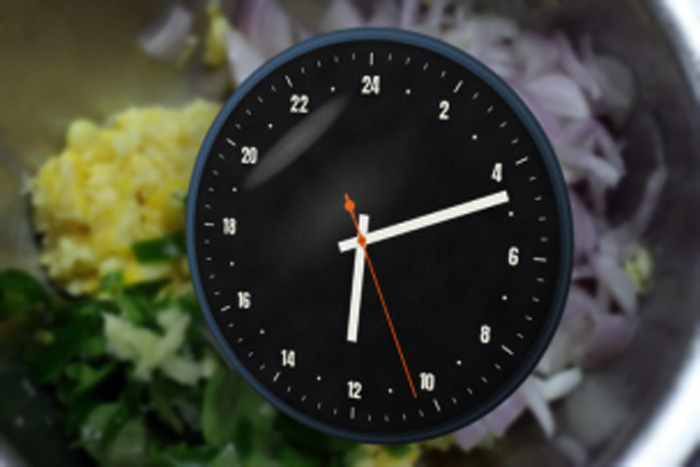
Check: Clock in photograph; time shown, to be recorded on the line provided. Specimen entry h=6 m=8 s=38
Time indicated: h=12 m=11 s=26
